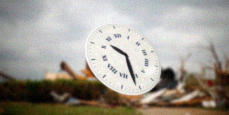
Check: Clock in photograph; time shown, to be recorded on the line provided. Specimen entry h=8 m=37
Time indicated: h=10 m=31
